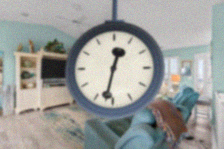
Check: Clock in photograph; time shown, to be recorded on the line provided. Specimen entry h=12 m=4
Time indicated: h=12 m=32
